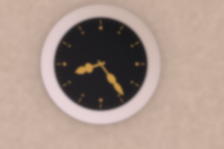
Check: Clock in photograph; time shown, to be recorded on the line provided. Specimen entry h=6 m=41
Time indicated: h=8 m=24
